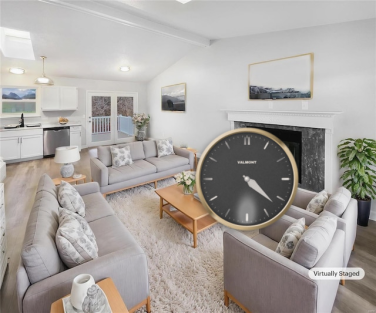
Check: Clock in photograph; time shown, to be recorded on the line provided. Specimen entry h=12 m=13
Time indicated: h=4 m=22
